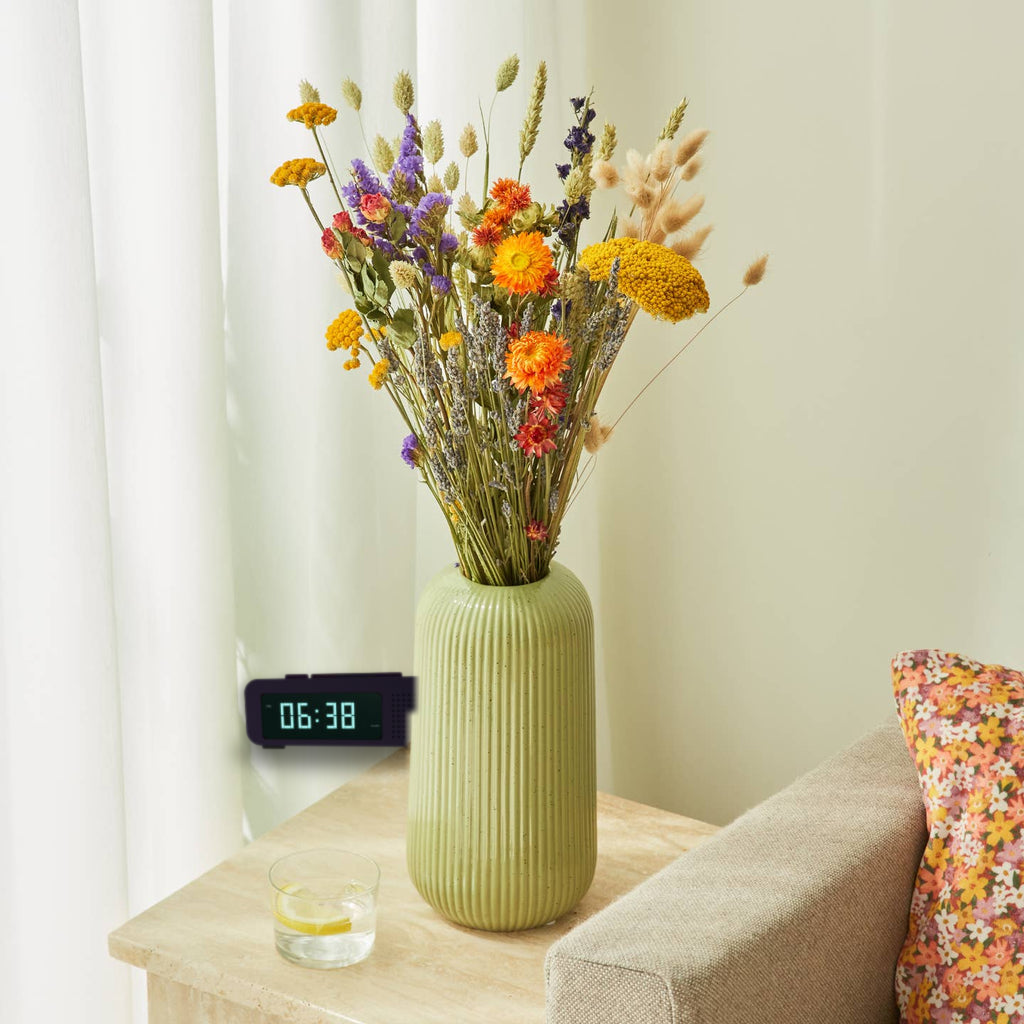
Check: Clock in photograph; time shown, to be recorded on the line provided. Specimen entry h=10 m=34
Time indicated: h=6 m=38
